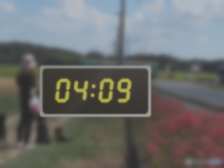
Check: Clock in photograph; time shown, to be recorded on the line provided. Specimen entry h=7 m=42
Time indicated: h=4 m=9
